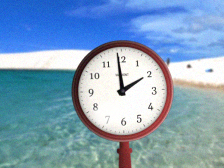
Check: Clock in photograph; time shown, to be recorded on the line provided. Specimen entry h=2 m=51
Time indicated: h=1 m=59
